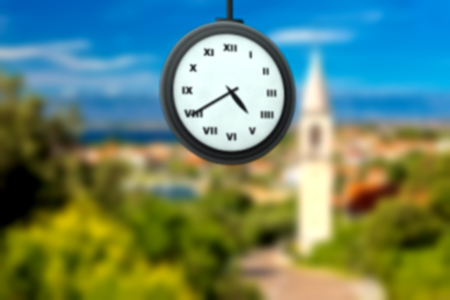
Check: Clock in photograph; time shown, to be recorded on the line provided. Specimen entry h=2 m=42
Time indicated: h=4 m=40
